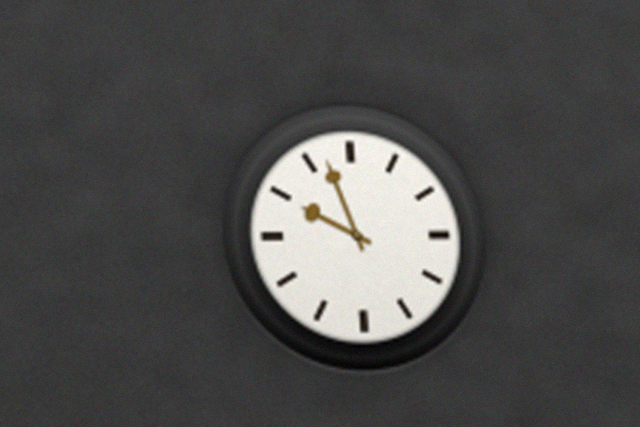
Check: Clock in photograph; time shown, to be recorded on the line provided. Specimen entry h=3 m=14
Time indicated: h=9 m=57
